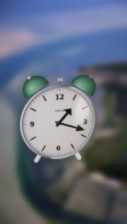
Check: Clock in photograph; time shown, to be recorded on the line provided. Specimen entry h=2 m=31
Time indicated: h=1 m=18
